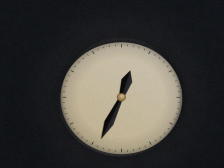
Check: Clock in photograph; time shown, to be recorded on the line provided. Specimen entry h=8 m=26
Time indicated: h=12 m=34
